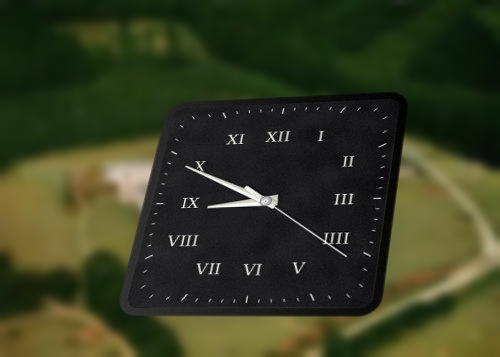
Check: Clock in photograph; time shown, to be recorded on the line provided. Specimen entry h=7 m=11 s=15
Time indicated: h=8 m=49 s=21
